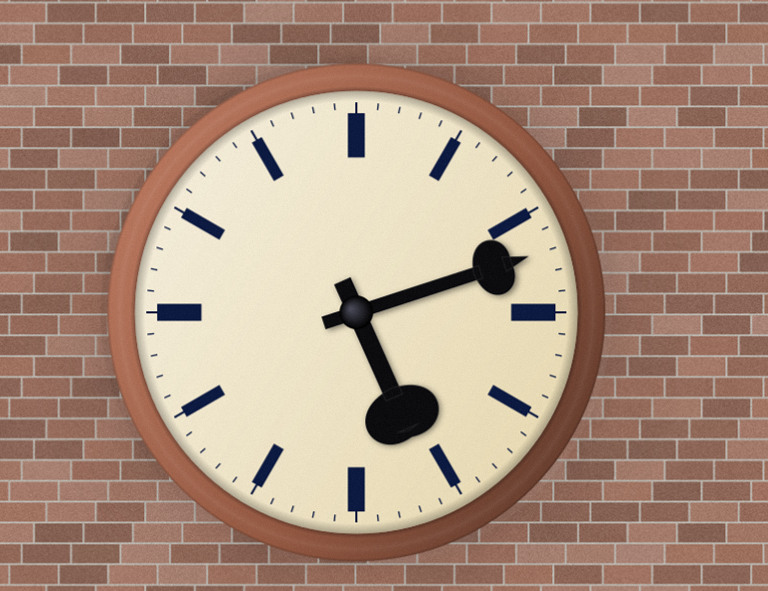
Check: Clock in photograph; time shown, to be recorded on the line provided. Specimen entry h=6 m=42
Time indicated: h=5 m=12
